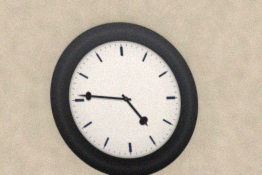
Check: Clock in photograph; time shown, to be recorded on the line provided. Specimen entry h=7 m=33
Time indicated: h=4 m=46
